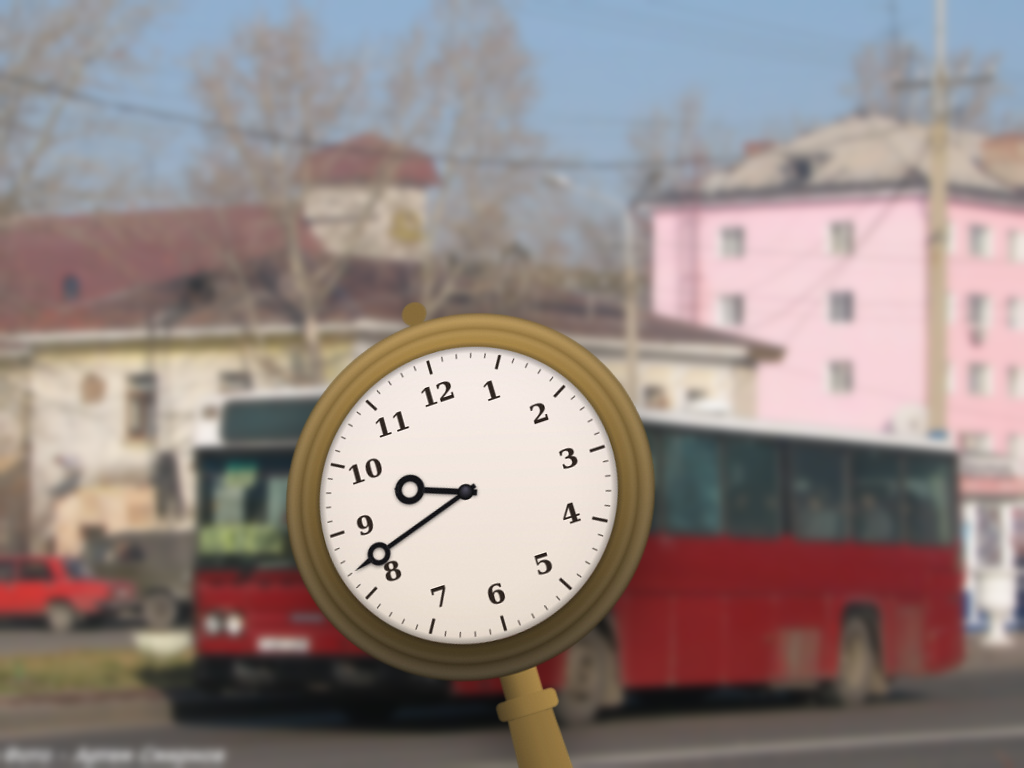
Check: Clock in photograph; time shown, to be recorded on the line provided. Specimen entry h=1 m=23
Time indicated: h=9 m=42
